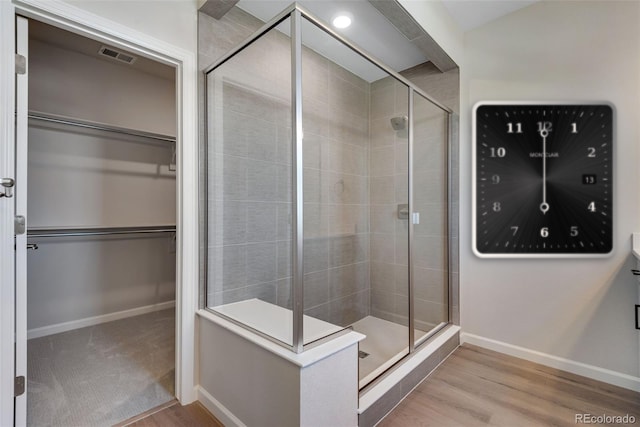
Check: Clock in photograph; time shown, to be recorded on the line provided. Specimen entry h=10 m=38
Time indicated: h=6 m=0
